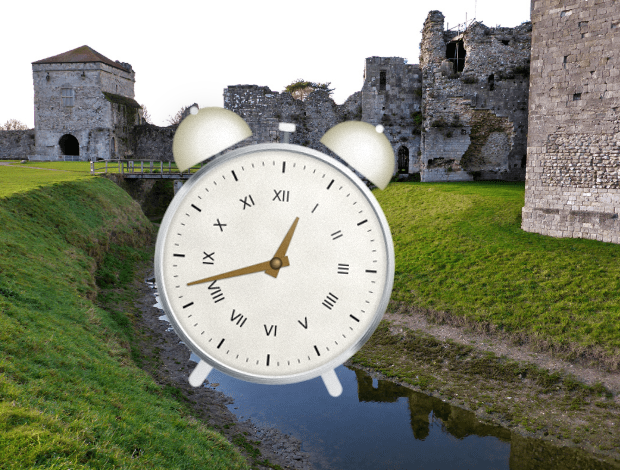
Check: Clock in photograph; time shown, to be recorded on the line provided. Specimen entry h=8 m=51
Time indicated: h=12 m=42
